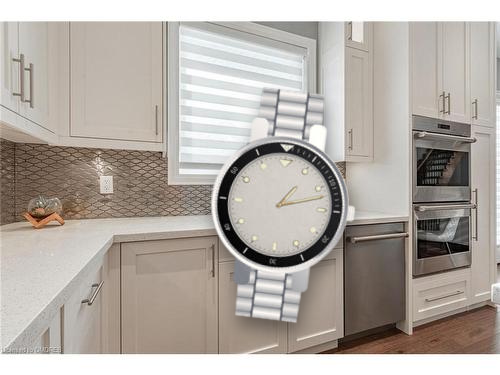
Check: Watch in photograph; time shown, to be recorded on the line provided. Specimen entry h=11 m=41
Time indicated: h=1 m=12
